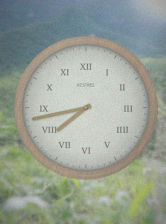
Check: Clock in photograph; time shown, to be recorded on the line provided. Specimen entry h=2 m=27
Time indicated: h=7 m=43
